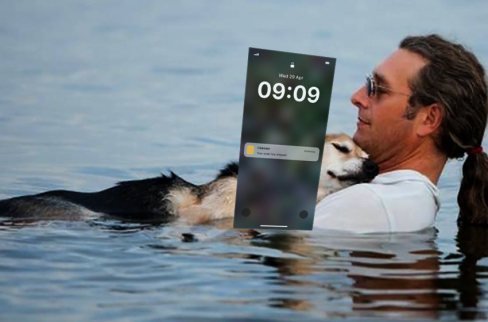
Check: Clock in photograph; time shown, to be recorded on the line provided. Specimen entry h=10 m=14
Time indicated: h=9 m=9
